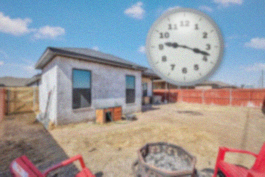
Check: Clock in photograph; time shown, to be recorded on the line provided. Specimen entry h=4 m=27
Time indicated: h=9 m=18
